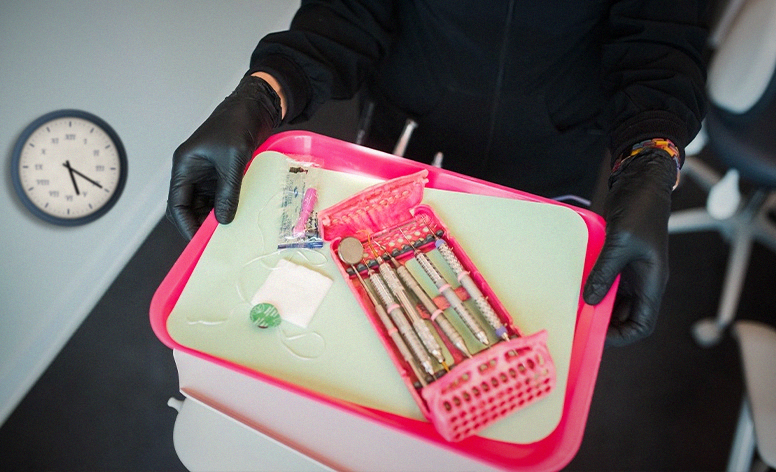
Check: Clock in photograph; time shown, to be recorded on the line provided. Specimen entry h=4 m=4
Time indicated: h=5 m=20
